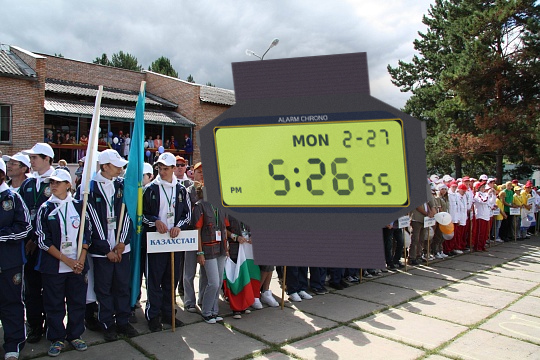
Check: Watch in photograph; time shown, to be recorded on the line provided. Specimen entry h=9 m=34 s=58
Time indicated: h=5 m=26 s=55
